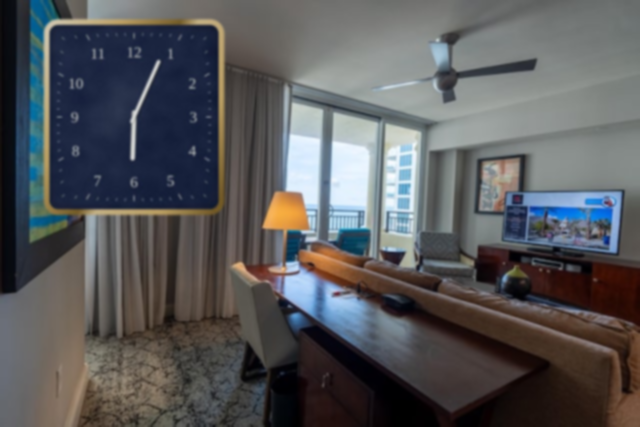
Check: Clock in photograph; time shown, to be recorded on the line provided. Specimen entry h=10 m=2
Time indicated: h=6 m=4
